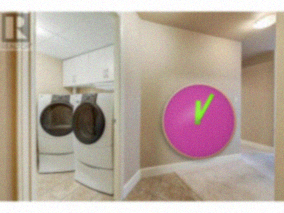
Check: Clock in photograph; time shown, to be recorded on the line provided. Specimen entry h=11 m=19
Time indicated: h=12 m=5
